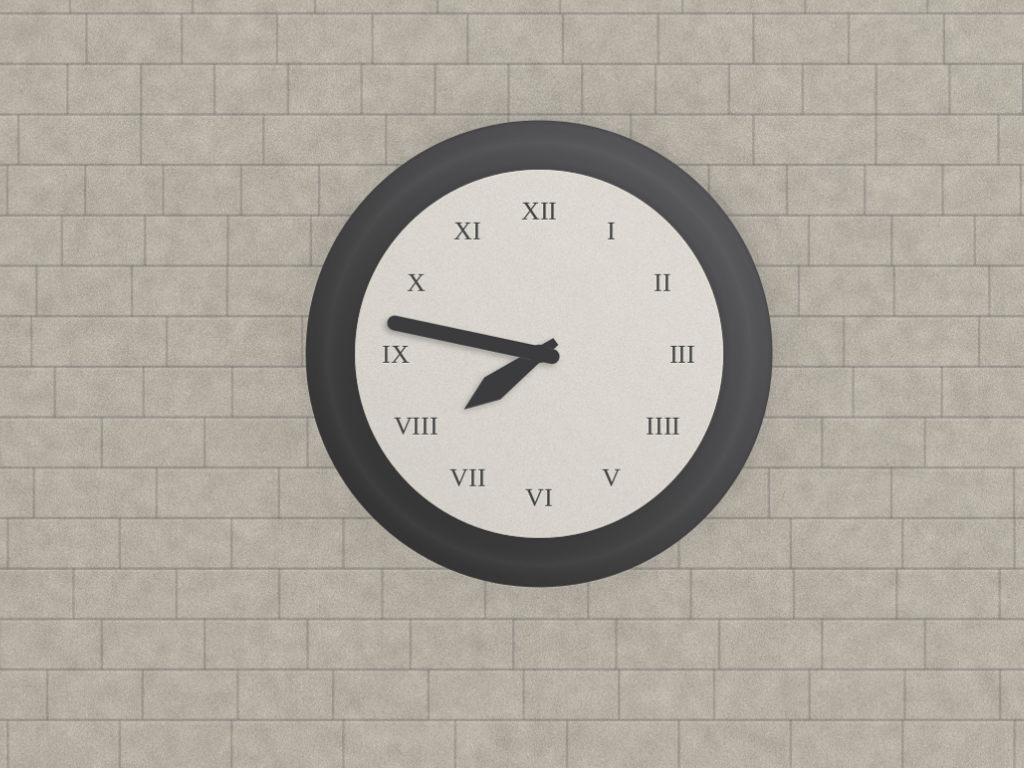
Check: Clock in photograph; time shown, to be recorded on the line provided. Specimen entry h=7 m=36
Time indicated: h=7 m=47
